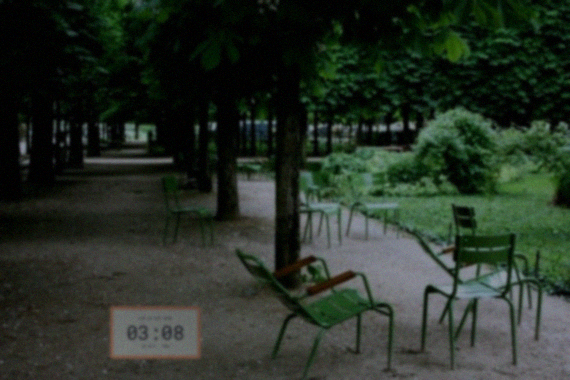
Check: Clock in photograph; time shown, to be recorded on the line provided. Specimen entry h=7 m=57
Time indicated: h=3 m=8
